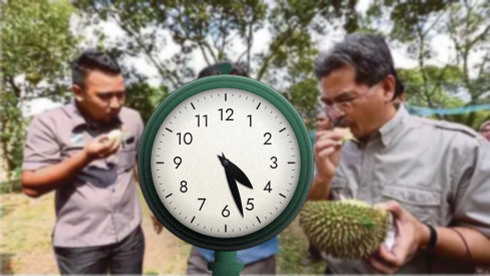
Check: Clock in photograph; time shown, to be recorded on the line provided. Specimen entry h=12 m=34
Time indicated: h=4 m=27
